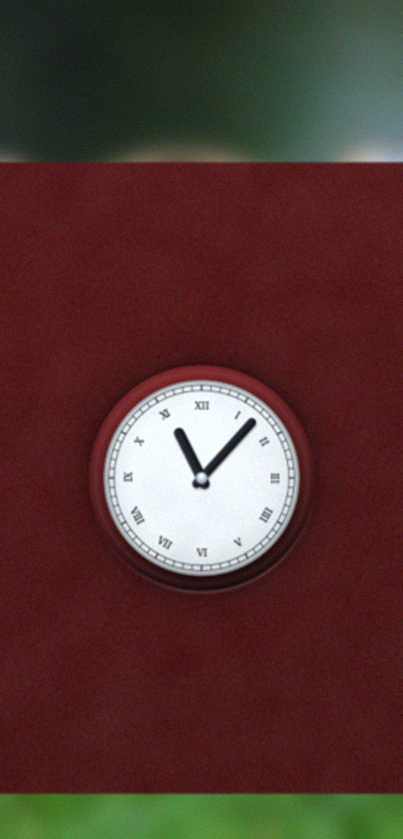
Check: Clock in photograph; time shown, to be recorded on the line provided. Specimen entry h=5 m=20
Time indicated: h=11 m=7
